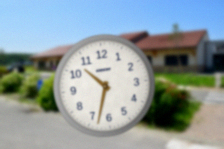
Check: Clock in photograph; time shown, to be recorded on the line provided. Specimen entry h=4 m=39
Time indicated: h=10 m=33
